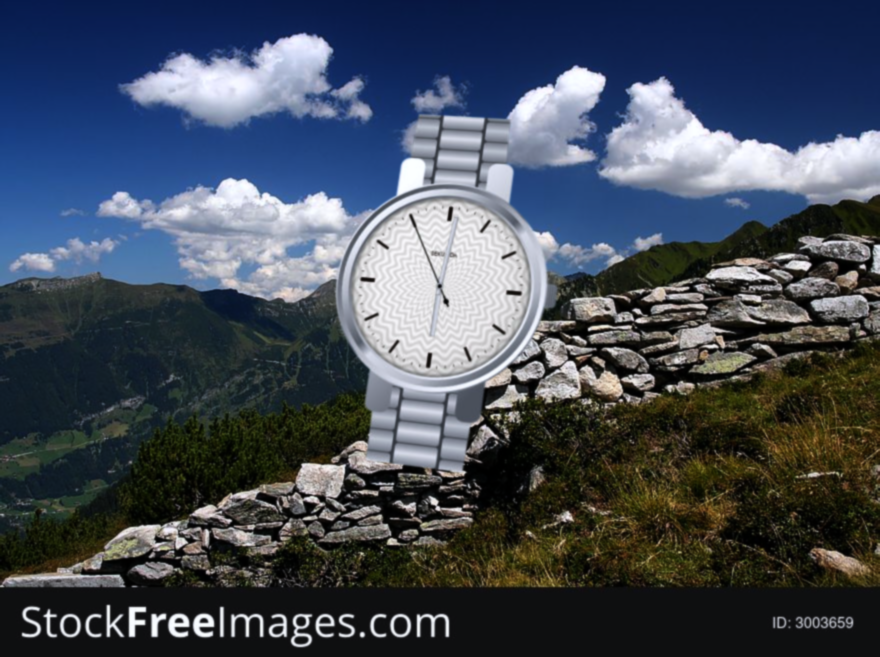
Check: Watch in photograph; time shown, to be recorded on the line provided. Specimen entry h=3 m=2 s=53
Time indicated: h=6 m=0 s=55
